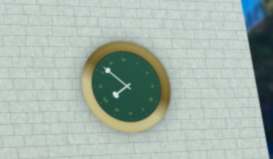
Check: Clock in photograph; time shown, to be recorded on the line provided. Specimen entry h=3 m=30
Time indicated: h=7 m=52
